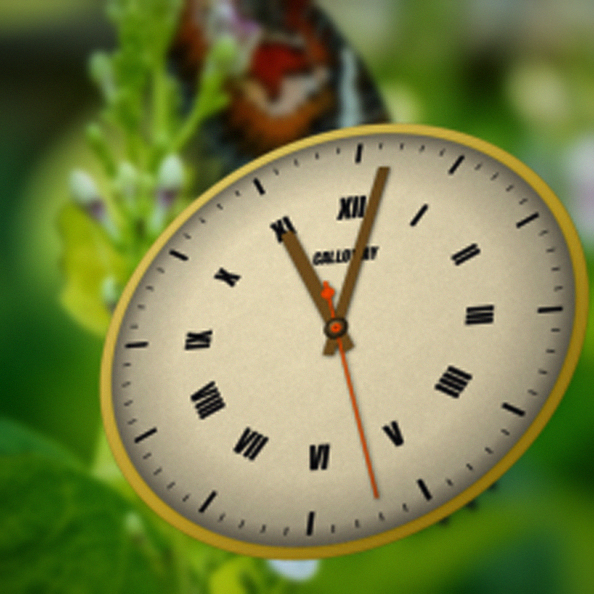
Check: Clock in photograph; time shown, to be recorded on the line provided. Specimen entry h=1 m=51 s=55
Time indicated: h=11 m=1 s=27
